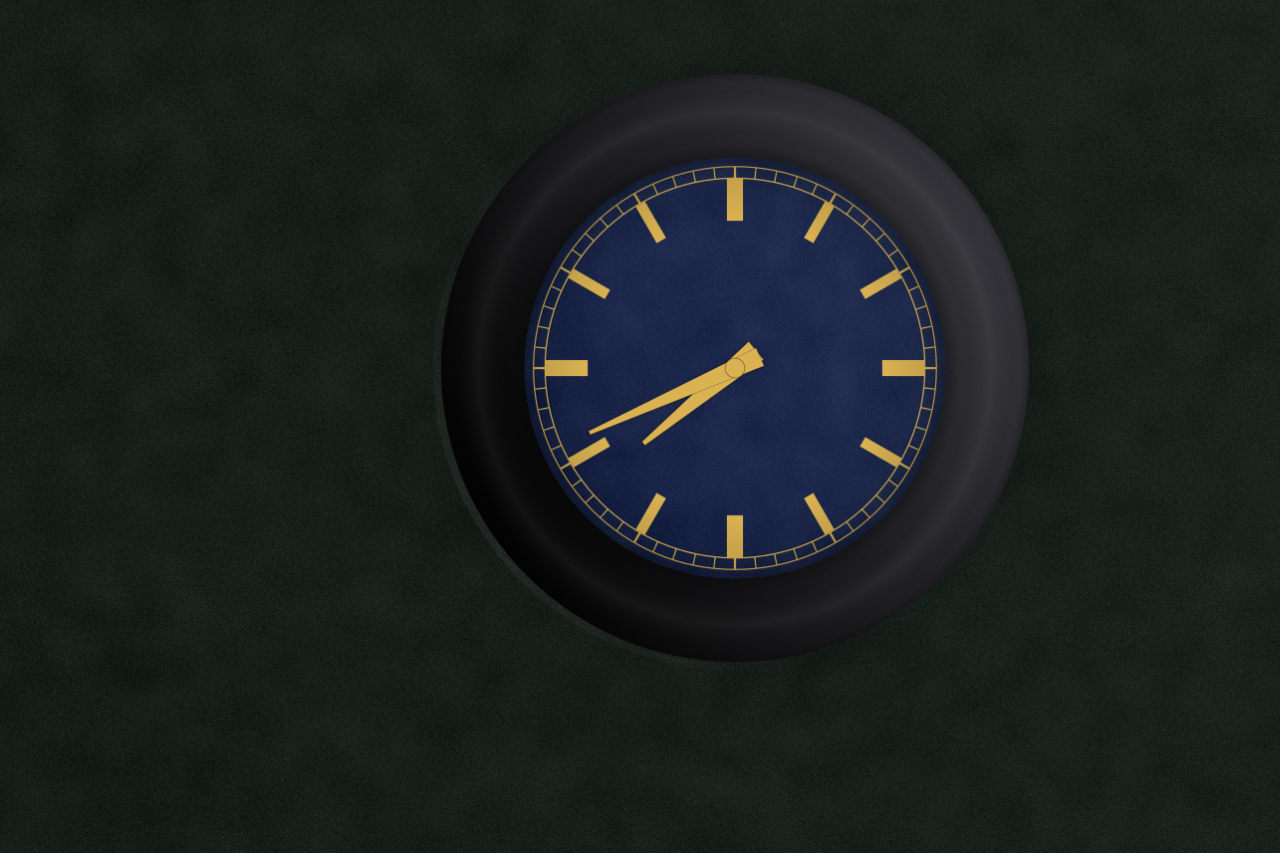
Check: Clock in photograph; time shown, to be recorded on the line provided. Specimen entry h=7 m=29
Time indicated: h=7 m=41
